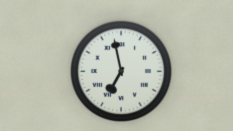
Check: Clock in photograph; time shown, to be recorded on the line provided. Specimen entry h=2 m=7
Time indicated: h=6 m=58
